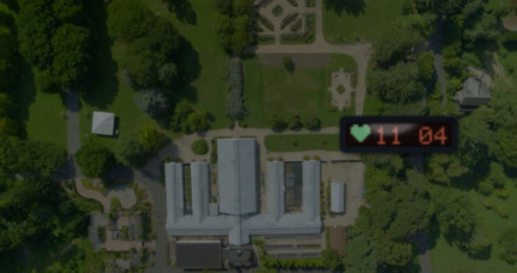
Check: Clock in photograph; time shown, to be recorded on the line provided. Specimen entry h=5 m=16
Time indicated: h=11 m=4
